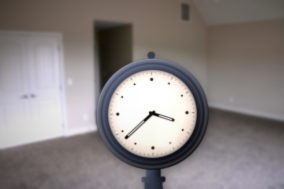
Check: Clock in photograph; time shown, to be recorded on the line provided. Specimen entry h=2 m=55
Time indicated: h=3 m=38
